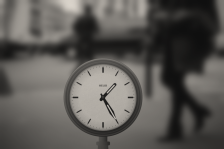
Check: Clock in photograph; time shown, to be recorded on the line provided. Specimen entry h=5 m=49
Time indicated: h=1 m=25
